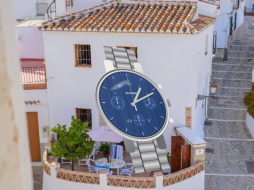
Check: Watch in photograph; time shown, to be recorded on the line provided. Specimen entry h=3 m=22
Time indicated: h=1 m=11
